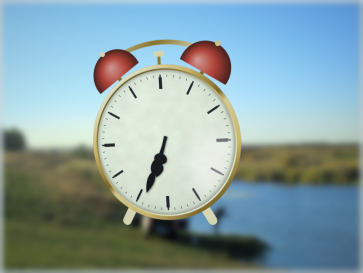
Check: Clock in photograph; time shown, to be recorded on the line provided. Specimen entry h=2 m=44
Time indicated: h=6 m=34
